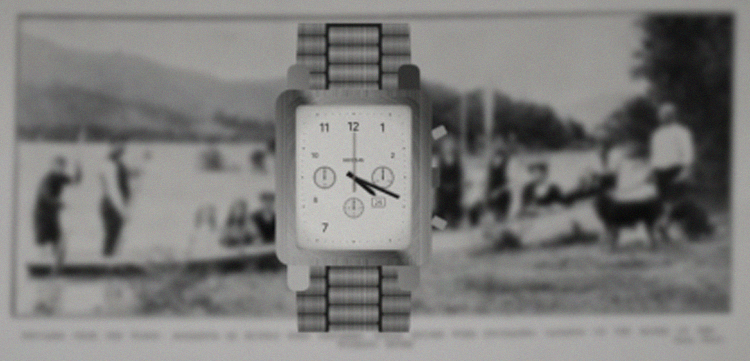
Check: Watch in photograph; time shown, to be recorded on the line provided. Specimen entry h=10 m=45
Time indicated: h=4 m=19
